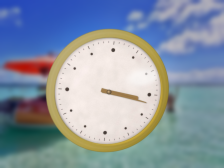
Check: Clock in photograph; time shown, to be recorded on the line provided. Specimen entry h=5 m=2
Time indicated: h=3 m=17
